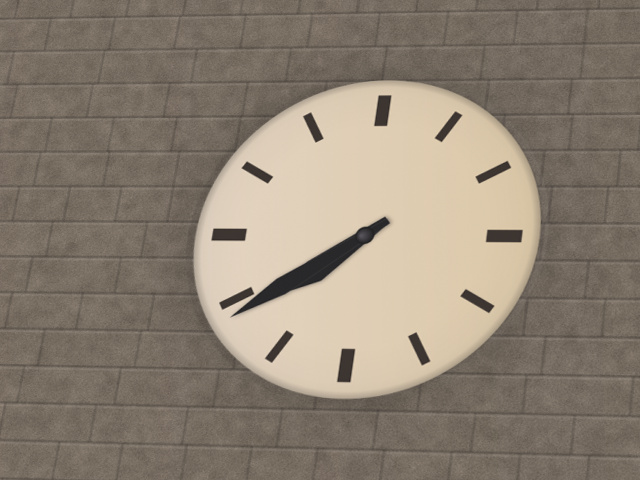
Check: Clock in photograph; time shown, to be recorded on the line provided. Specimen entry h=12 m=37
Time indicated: h=7 m=39
